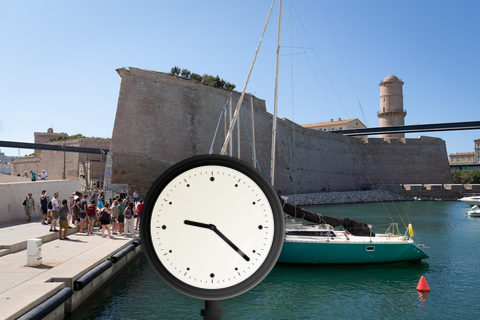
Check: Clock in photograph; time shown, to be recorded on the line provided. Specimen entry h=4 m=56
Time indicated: h=9 m=22
